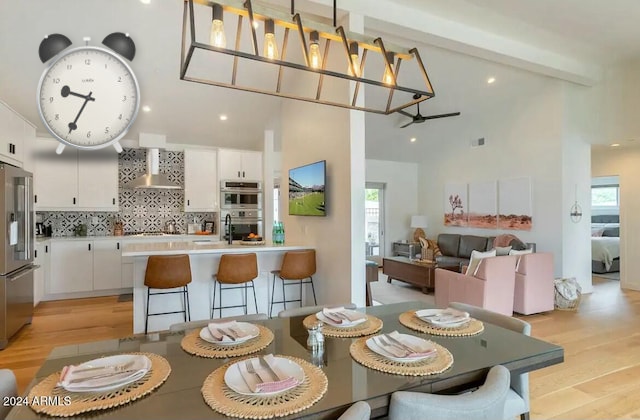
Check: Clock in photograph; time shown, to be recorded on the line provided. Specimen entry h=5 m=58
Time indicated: h=9 m=35
